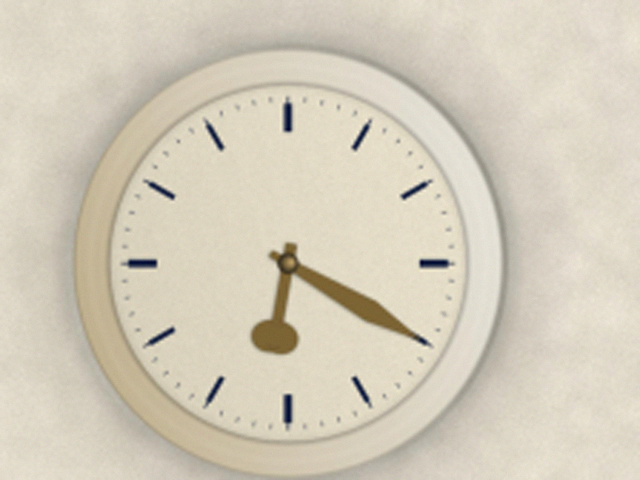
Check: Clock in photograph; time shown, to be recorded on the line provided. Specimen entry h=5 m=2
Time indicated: h=6 m=20
